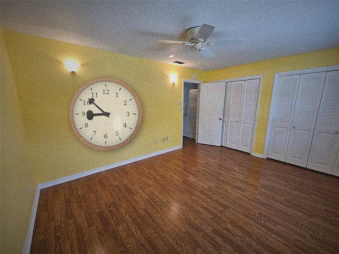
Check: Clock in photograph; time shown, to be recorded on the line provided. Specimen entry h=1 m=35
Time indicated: h=8 m=52
